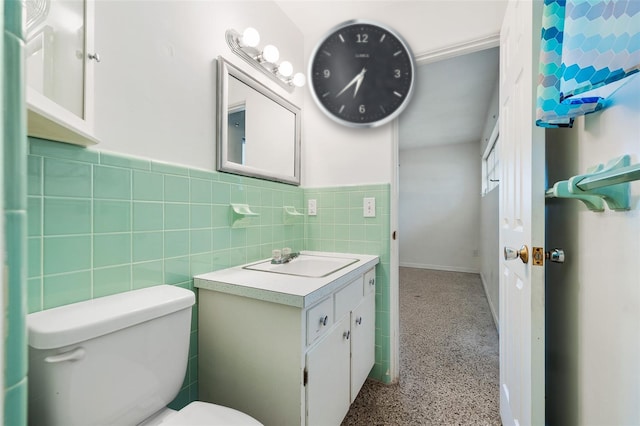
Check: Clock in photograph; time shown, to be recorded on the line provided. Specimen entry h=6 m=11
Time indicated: h=6 m=38
